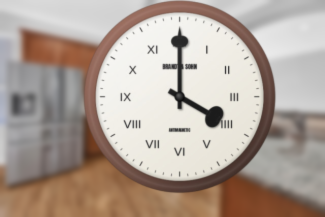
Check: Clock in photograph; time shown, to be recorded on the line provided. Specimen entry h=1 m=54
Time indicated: h=4 m=0
